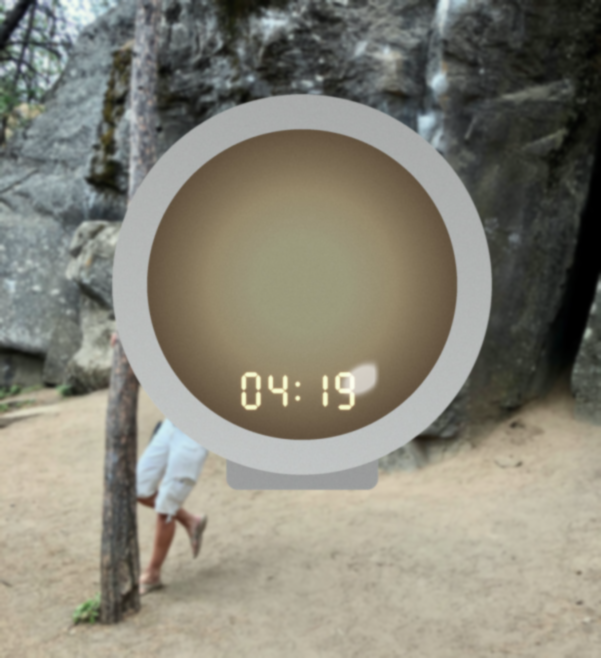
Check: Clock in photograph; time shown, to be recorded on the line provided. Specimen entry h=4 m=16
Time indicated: h=4 m=19
